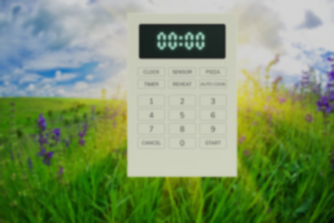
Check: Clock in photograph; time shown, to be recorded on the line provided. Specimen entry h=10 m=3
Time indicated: h=0 m=0
